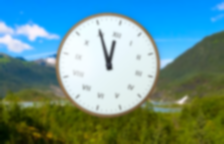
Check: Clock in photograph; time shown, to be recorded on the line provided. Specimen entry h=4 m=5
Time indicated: h=11 m=55
